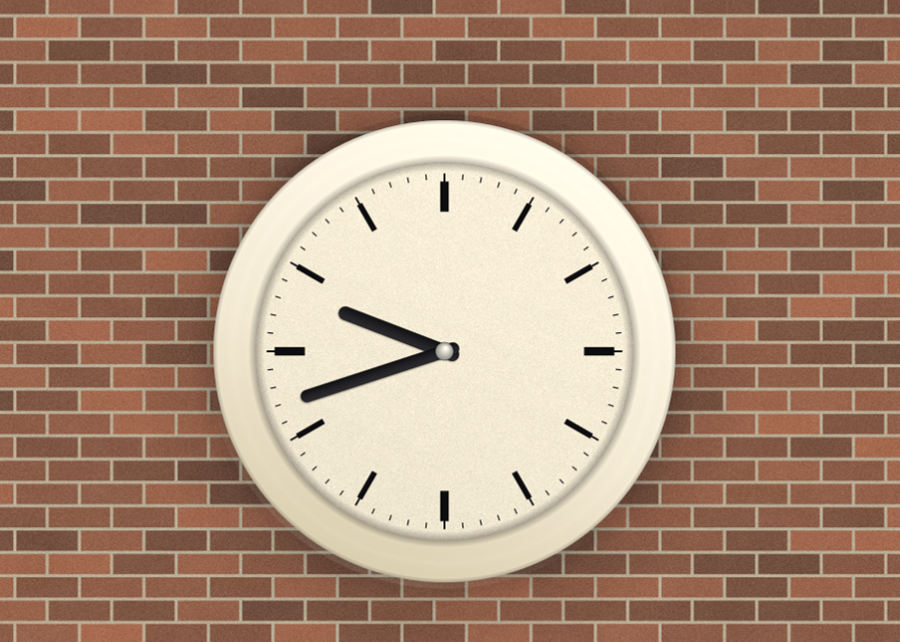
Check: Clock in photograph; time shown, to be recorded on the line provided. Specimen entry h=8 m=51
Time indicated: h=9 m=42
